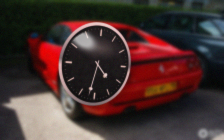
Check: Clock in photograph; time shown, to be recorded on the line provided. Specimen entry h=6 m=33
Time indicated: h=4 m=32
